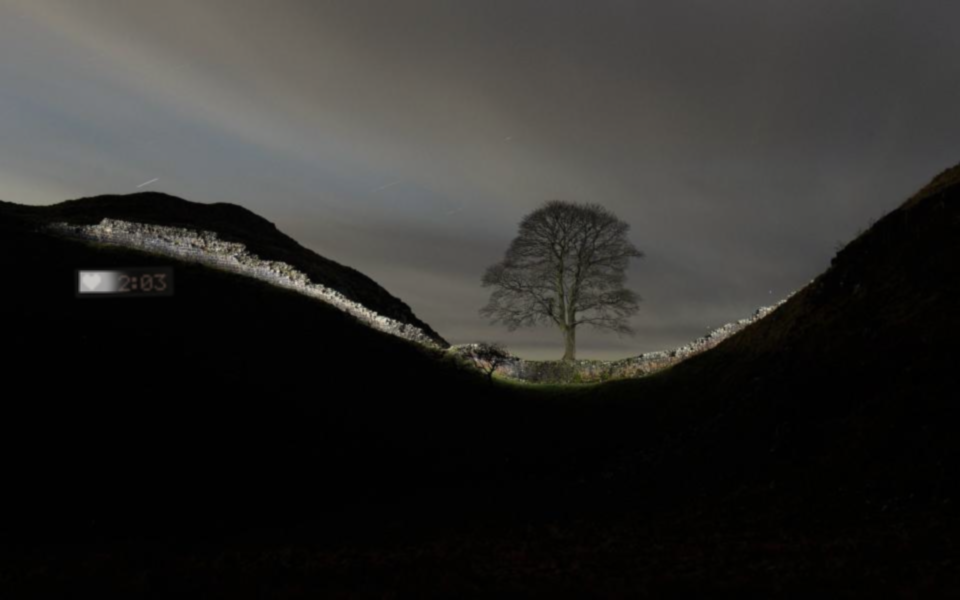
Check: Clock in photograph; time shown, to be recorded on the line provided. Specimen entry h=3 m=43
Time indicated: h=2 m=3
